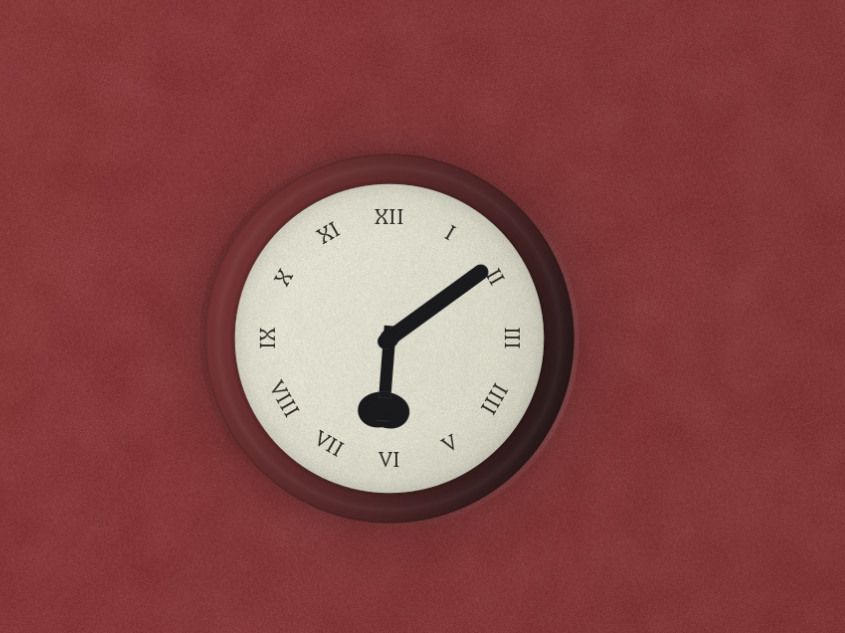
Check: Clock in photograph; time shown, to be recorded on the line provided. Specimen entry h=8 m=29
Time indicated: h=6 m=9
